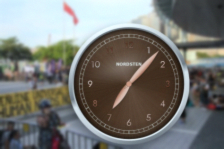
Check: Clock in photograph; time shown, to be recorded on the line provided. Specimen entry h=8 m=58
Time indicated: h=7 m=7
